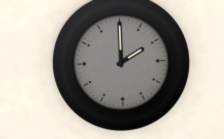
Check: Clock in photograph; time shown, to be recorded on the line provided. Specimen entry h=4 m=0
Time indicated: h=2 m=0
